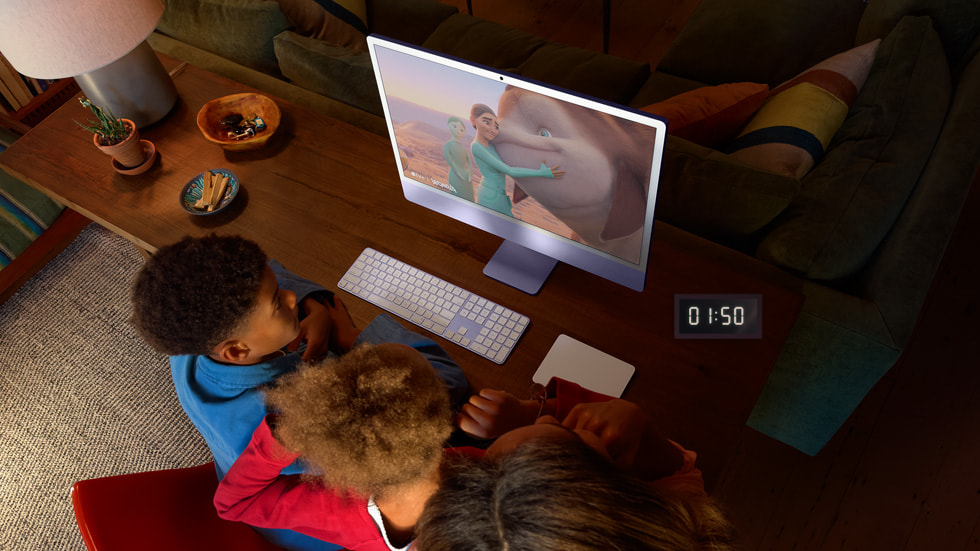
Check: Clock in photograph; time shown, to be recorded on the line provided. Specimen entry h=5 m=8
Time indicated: h=1 m=50
